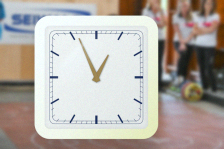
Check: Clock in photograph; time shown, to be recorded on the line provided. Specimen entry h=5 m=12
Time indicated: h=12 m=56
